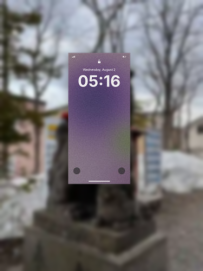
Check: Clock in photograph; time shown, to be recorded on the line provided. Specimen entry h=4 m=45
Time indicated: h=5 m=16
